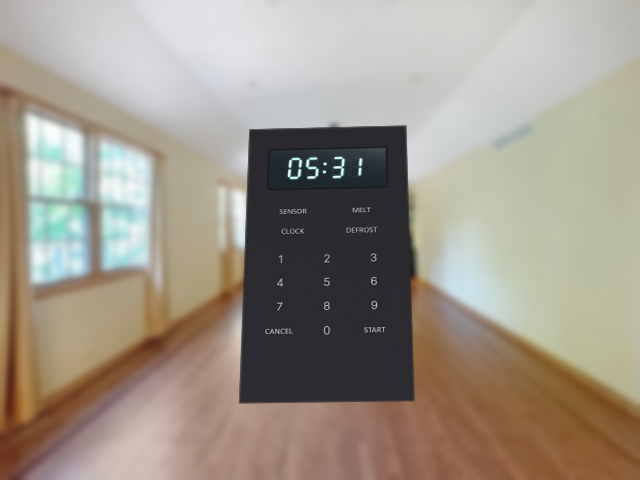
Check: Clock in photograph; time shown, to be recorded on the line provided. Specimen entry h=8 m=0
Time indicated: h=5 m=31
